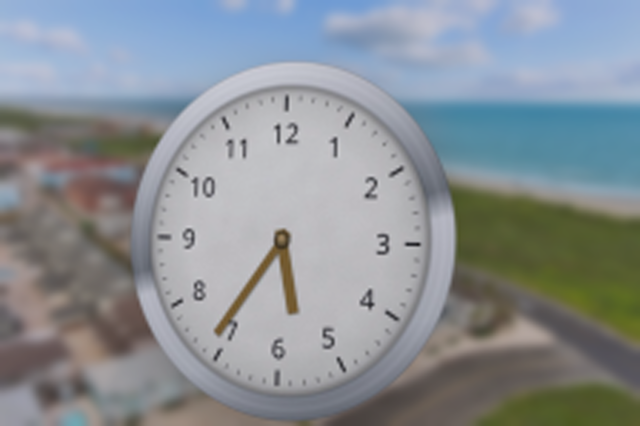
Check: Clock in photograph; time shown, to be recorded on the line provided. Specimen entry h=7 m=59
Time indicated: h=5 m=36
